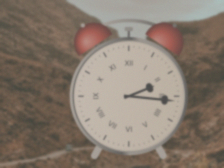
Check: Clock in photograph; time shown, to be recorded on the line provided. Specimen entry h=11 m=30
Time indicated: h=2 m=16
